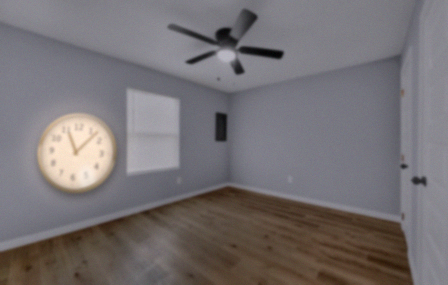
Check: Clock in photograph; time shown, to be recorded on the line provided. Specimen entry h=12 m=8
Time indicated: h=11 m=7
